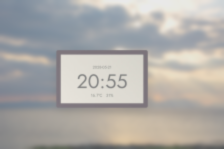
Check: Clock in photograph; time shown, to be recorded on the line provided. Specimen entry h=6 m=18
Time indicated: h=20 m=55
